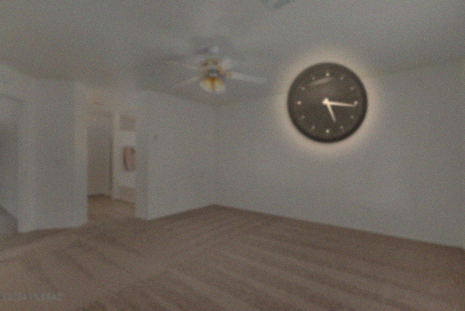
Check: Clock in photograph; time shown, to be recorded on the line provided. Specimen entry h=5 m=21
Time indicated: h=5 m=16
